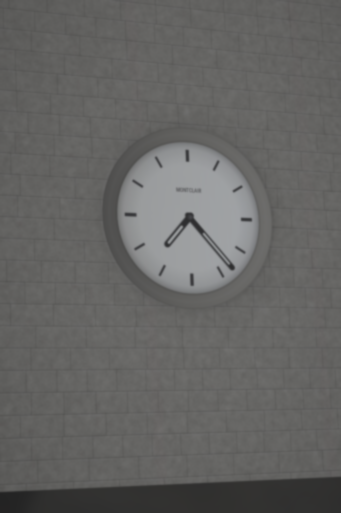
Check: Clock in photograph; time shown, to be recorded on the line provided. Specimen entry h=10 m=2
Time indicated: h=7 m=23
